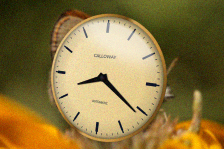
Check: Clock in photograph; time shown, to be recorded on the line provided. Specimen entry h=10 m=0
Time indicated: h=8 m=21
